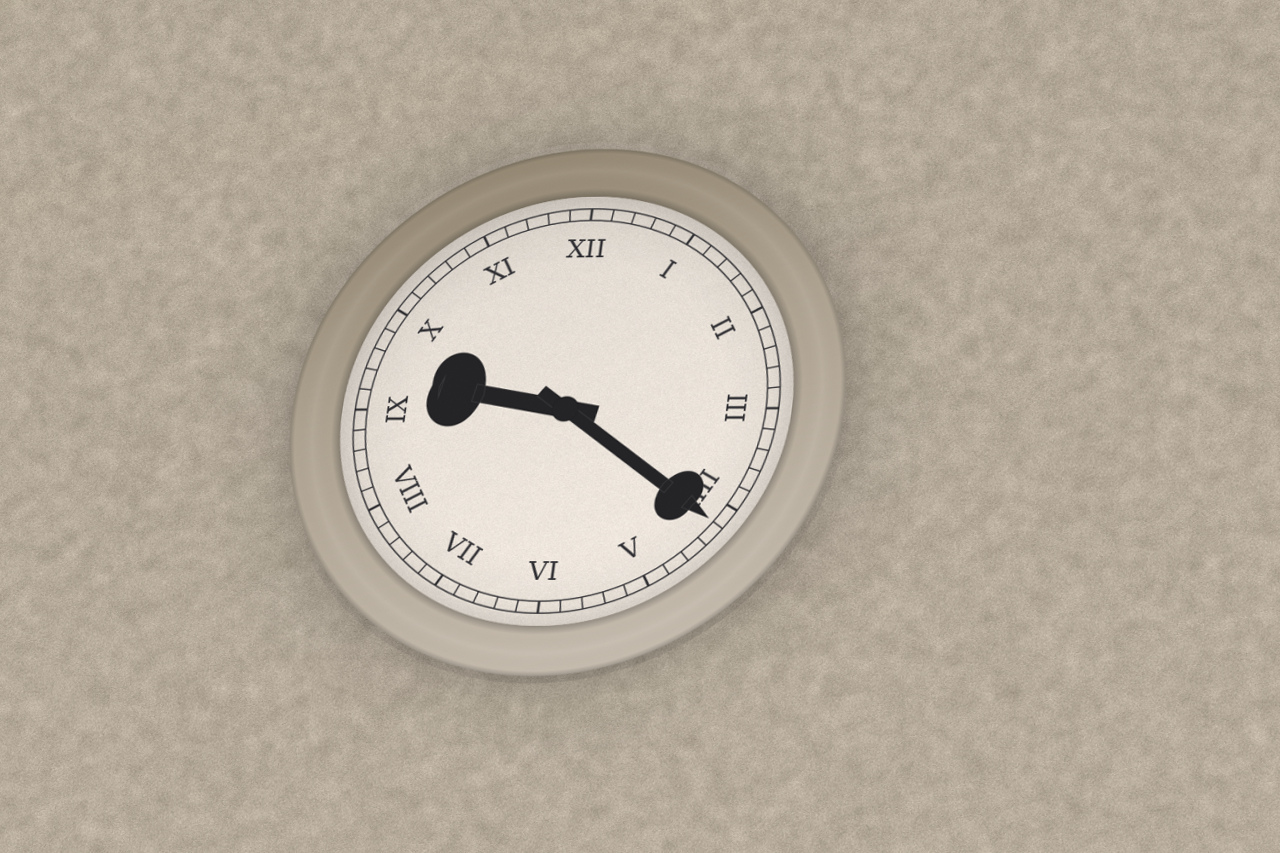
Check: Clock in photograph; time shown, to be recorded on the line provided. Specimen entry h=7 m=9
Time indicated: h=9 m=21
